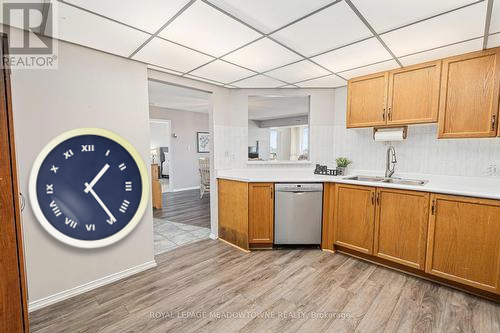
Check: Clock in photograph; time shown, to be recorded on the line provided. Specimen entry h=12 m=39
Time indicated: h=1 m=24
